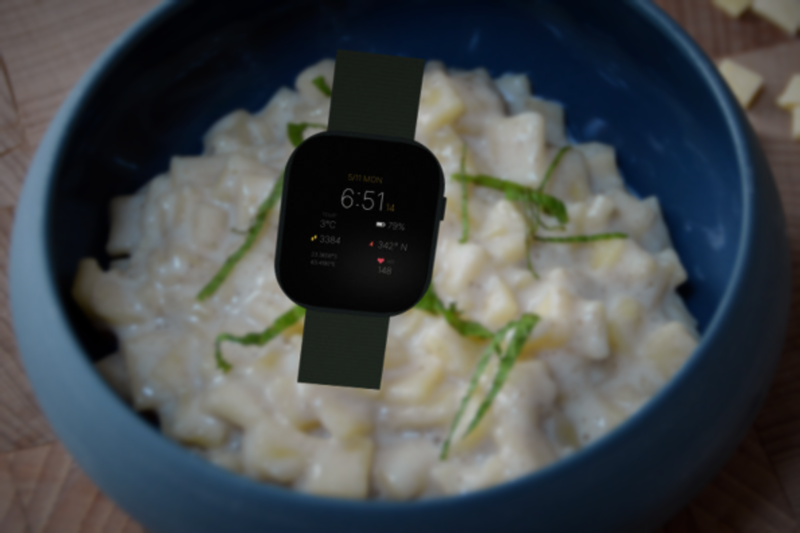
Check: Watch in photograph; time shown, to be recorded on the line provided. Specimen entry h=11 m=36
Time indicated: h=6 m=51
